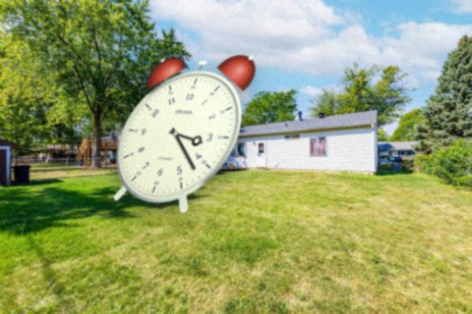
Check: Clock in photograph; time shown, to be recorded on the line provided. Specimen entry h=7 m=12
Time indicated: h=3 m=22
